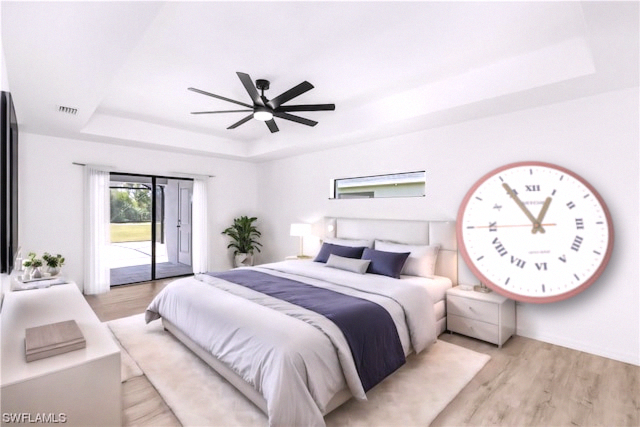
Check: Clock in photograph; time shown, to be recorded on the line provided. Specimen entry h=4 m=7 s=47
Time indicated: h=12 m=54 s=45
